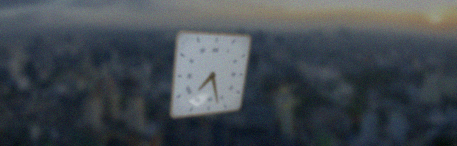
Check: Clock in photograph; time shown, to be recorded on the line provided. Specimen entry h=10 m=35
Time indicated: h=7 m=27
